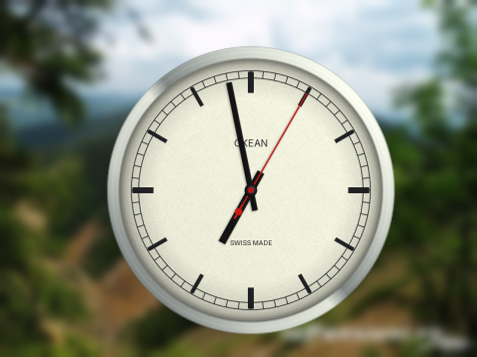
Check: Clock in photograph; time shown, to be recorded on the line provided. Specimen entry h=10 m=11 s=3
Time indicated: h=6 m=58 s=5
